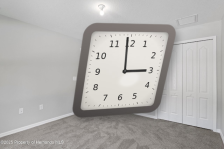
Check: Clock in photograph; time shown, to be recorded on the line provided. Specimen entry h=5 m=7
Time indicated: h=2 m=59
